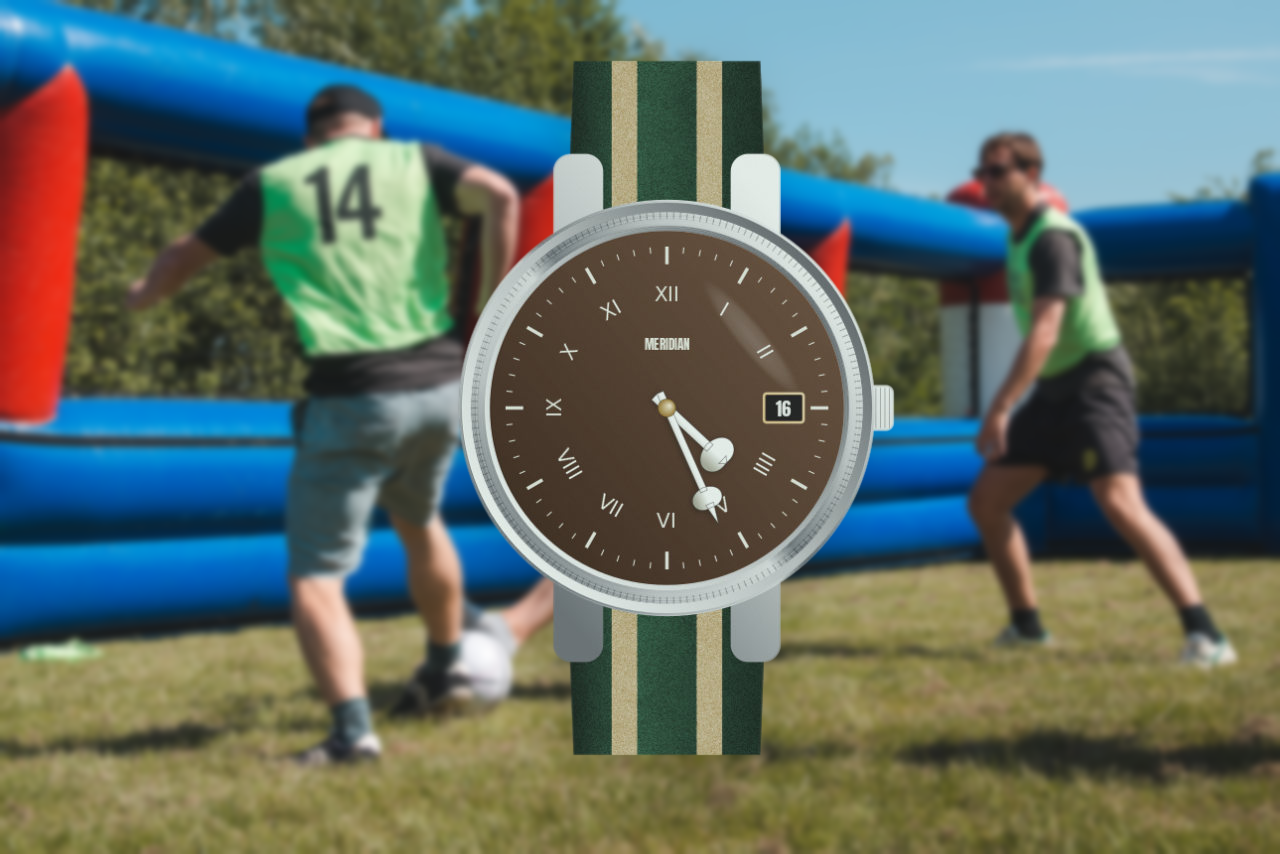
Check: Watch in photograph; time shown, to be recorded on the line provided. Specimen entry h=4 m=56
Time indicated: h=4 m=26
